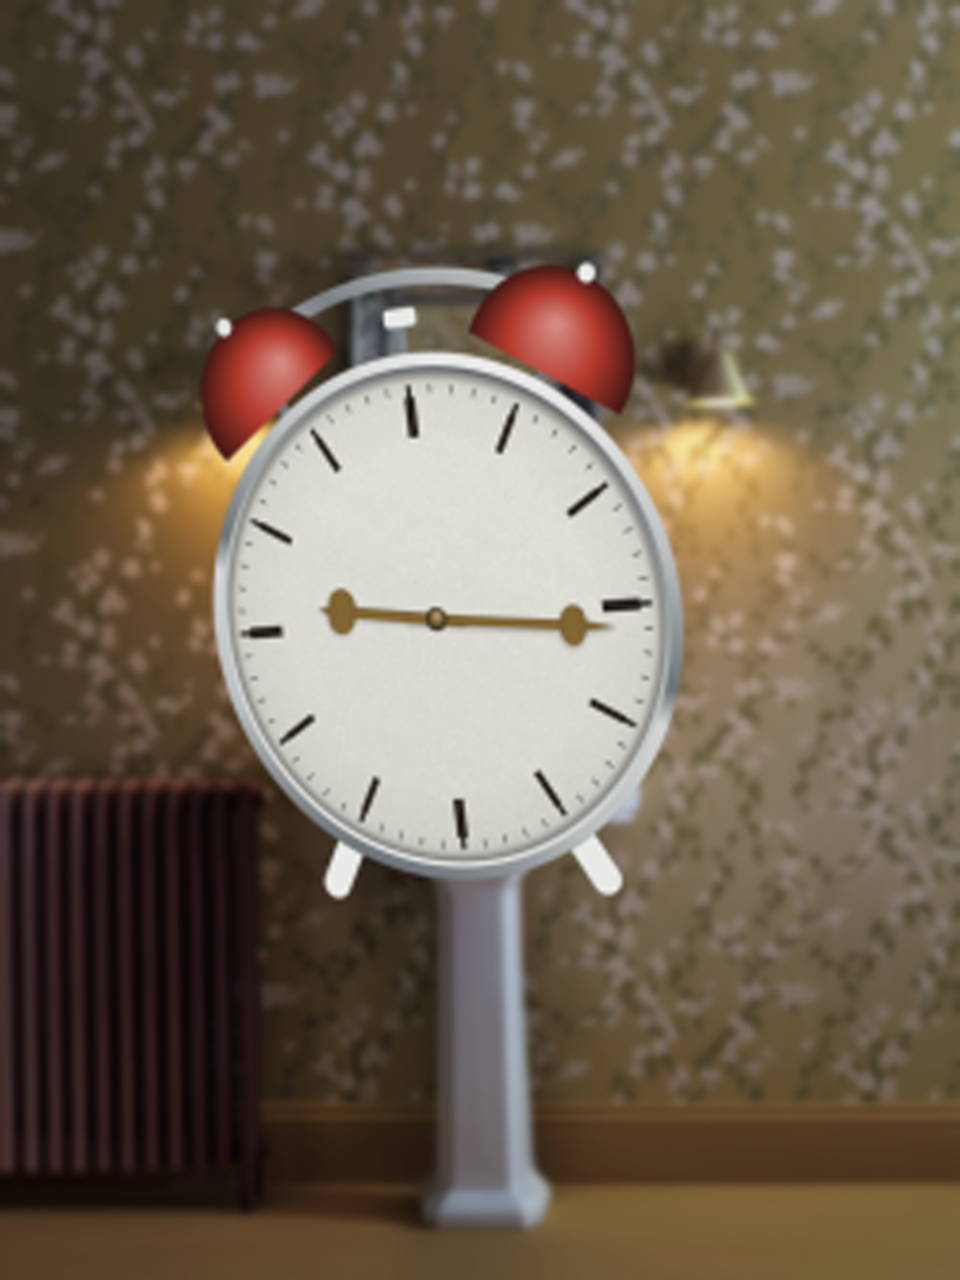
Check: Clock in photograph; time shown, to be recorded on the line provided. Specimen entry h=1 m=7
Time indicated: h=9 m=16
